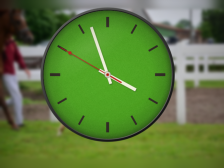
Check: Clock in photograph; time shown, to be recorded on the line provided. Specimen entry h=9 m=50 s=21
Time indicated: h=3 m=56 s=50
